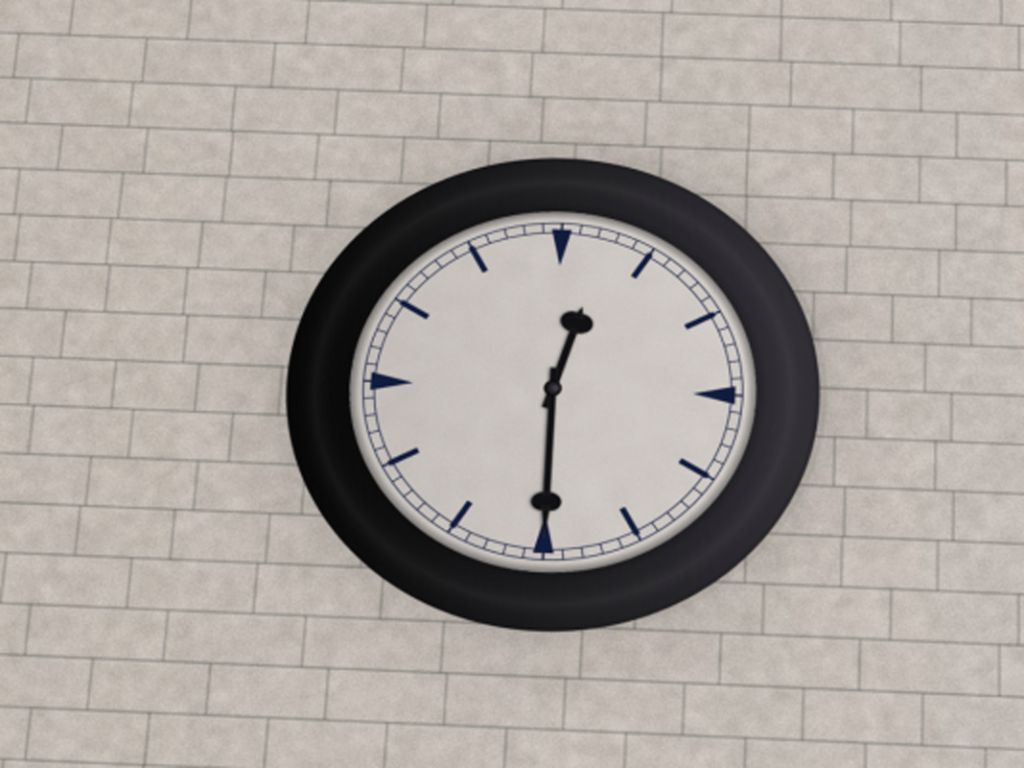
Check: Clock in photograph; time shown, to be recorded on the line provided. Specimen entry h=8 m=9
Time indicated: h=12 m=30
